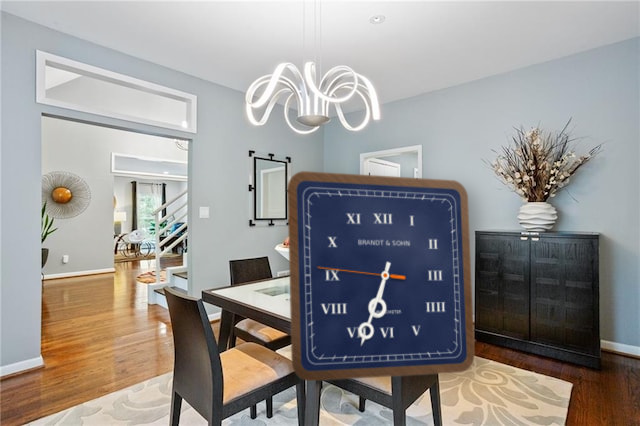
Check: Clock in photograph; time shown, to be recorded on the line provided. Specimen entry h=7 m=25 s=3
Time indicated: h=6 m=33 s=46
